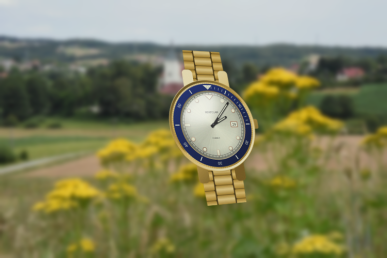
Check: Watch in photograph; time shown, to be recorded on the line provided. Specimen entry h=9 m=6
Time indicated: h=2 m=7
